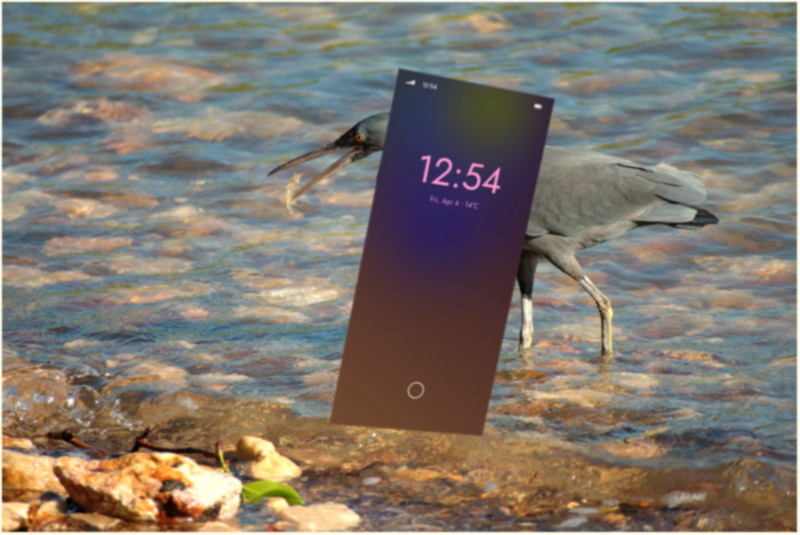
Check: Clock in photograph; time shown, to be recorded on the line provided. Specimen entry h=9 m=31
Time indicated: h=12 m=54
